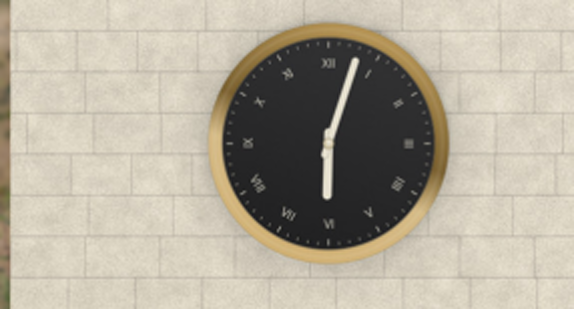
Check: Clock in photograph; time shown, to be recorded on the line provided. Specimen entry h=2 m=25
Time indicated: h=6 m=3
